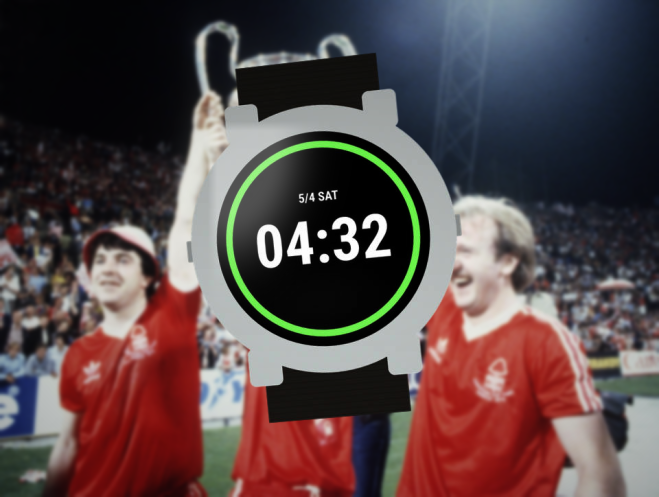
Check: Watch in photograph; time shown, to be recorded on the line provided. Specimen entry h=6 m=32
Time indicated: h=4 m=32
